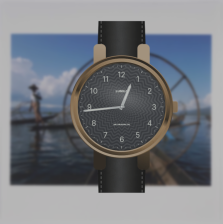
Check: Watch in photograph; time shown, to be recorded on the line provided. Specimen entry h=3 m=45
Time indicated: h=12 m=44
